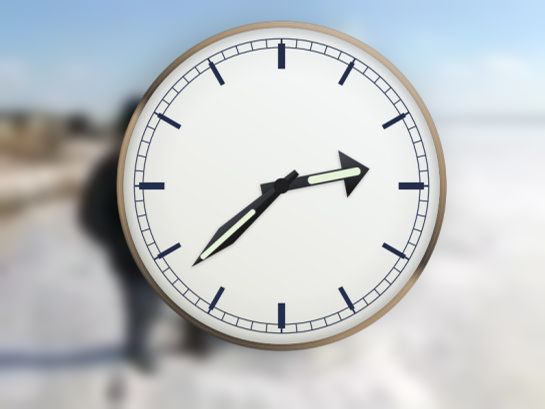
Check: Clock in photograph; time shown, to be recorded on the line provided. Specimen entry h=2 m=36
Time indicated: h=2 m=38
